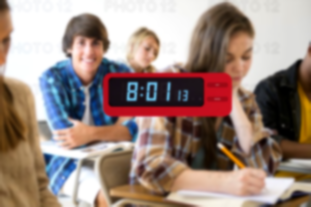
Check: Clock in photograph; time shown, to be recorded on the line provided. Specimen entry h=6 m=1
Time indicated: h=8 m=1
